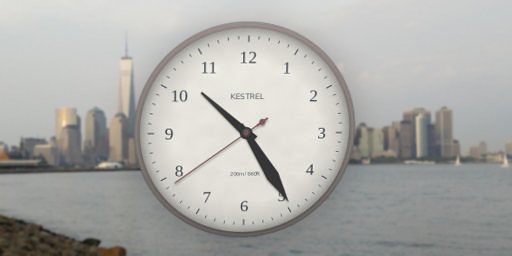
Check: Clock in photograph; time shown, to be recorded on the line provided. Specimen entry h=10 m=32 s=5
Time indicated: h=10 m=24 s=39
